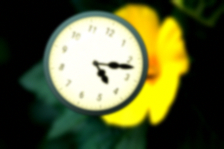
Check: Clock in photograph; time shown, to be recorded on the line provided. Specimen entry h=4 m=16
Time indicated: h=4 m=12
